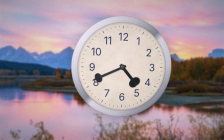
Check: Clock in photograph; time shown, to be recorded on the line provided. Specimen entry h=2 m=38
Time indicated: h=4 m=41
